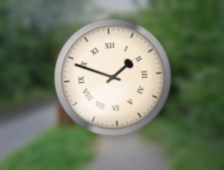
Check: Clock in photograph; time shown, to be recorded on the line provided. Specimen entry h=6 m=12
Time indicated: h=1 m=49
